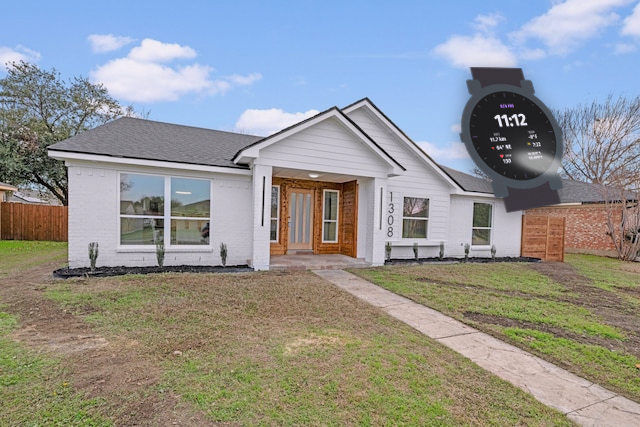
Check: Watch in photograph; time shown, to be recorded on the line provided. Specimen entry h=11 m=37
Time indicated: h=11 m=12
